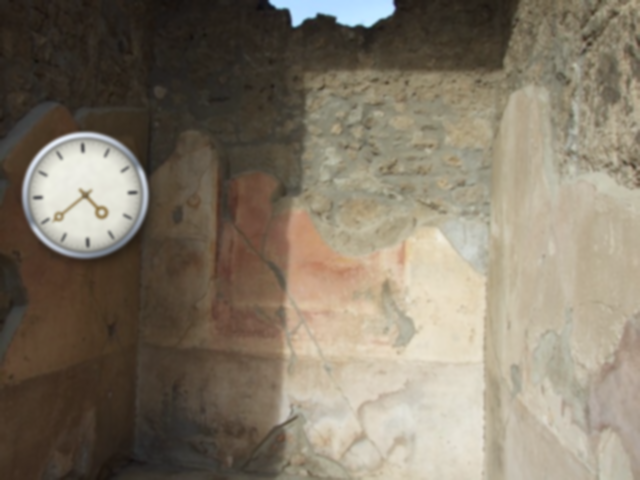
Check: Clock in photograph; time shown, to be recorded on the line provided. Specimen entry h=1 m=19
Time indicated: h=4 m=39
